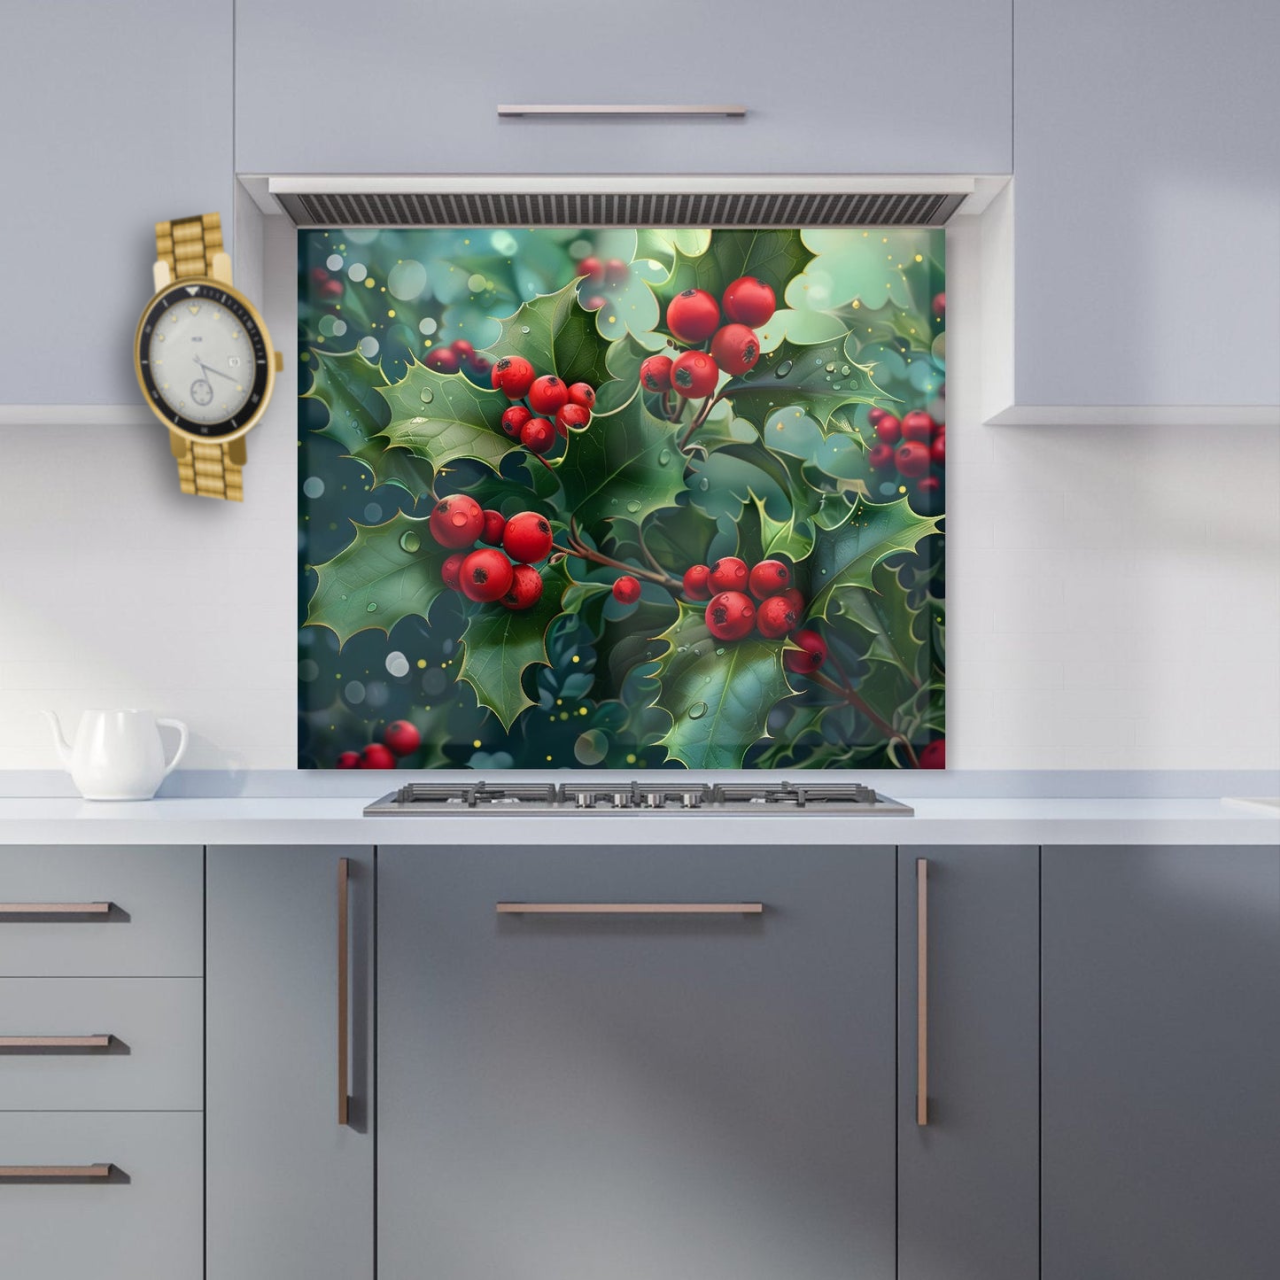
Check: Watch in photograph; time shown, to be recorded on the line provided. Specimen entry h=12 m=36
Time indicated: h=5 m=19
